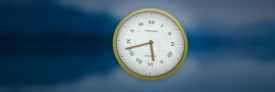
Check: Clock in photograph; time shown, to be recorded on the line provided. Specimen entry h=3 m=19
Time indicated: h=5 m=42
